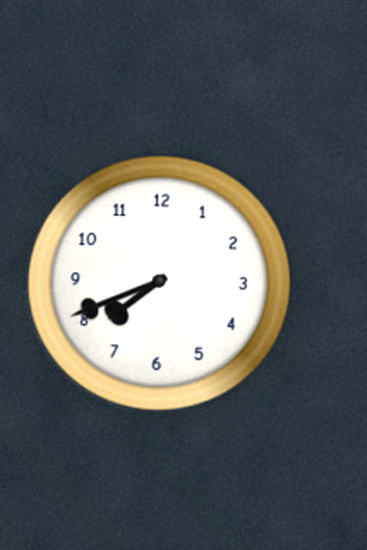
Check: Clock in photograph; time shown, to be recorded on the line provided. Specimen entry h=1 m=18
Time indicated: h=7 m=41
